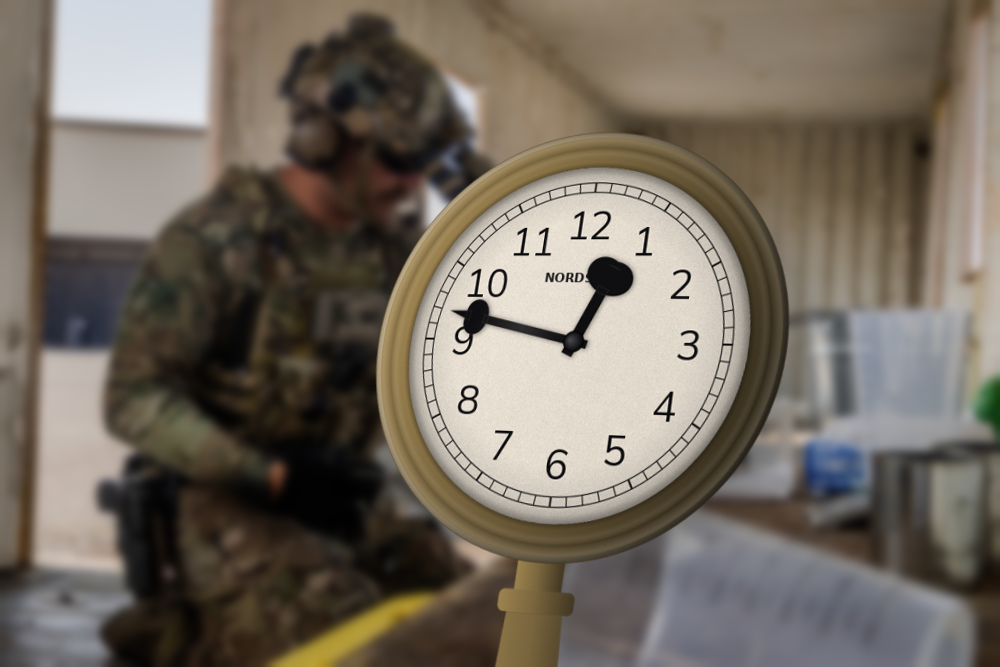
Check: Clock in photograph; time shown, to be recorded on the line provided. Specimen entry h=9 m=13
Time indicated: h=12 m=47
